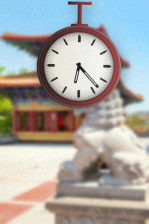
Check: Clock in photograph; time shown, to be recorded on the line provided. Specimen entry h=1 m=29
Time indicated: h=6 m=23
